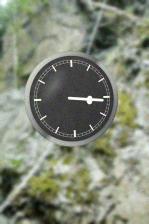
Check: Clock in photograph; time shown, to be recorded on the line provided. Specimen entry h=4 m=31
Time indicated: h=3 m=16
